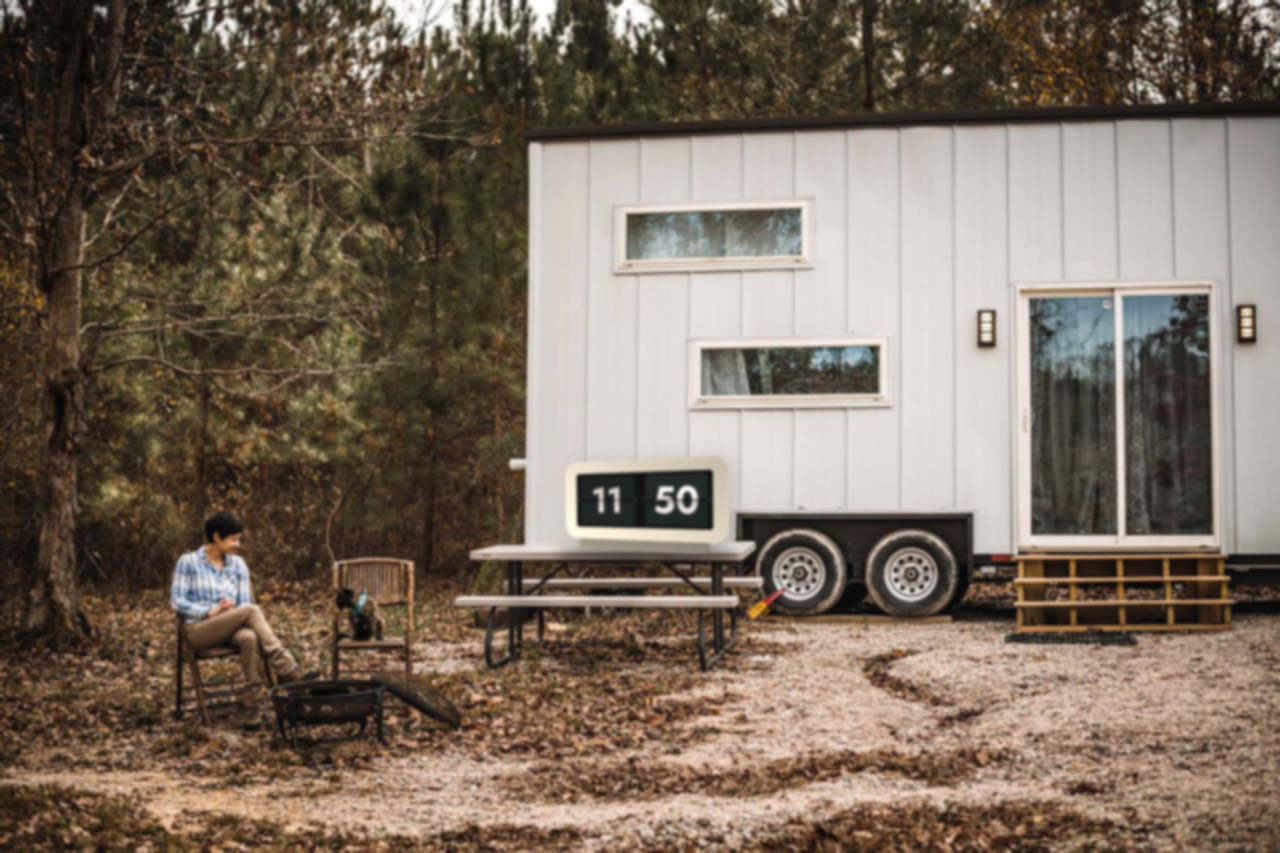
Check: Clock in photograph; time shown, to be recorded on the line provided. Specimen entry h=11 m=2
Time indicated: h=11 m=50
